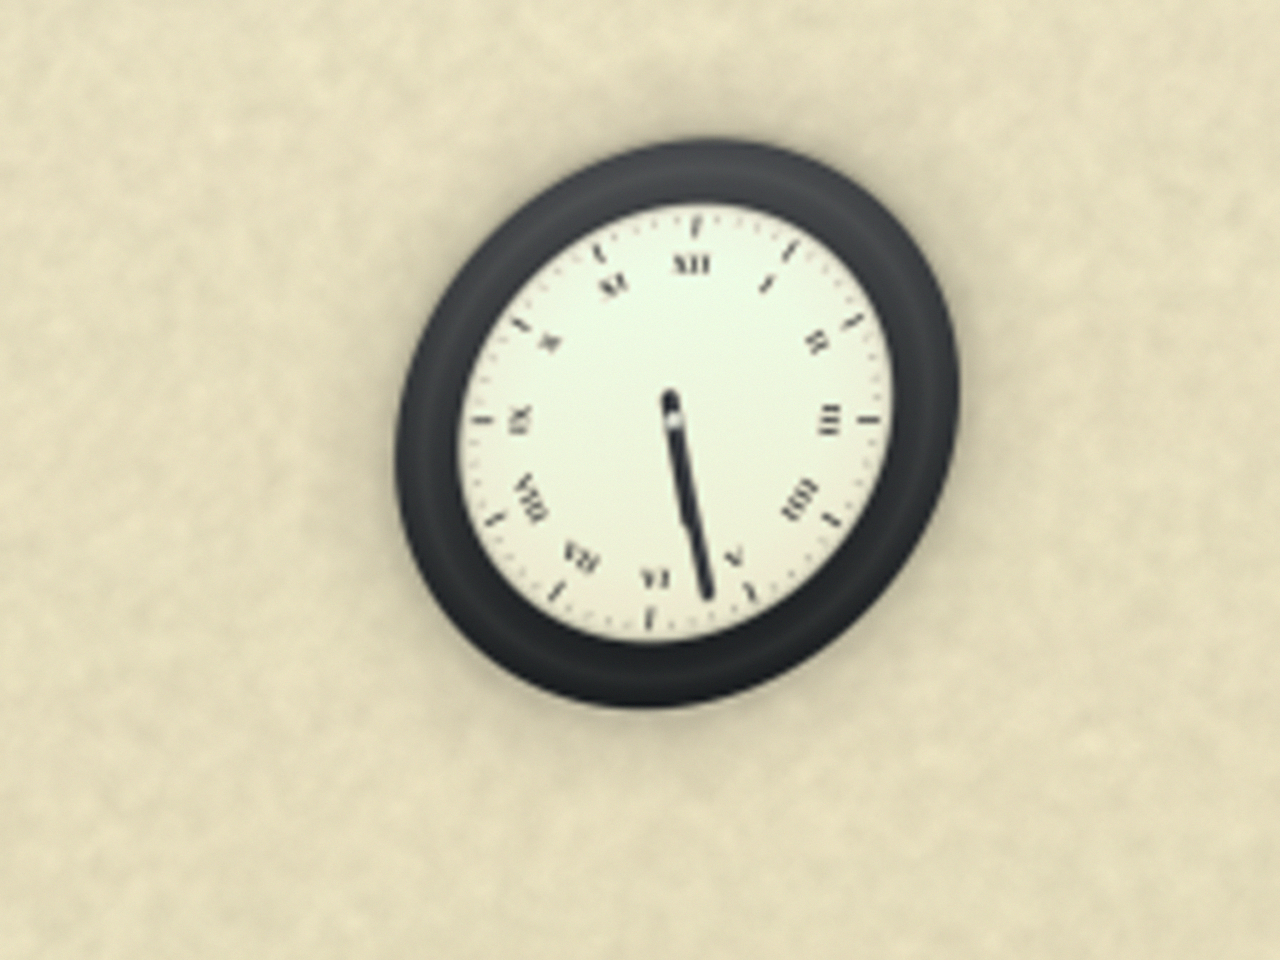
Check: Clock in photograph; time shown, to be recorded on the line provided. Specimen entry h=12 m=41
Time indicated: h=5 m=27
